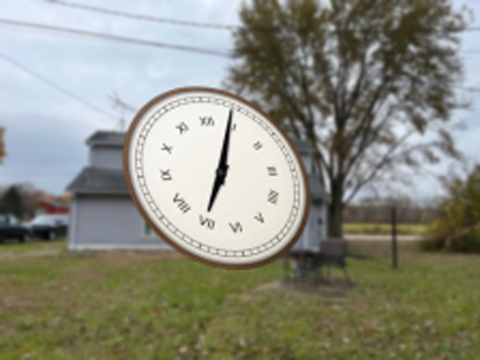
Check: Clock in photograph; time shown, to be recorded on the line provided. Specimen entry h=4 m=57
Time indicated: h=7 m=4
